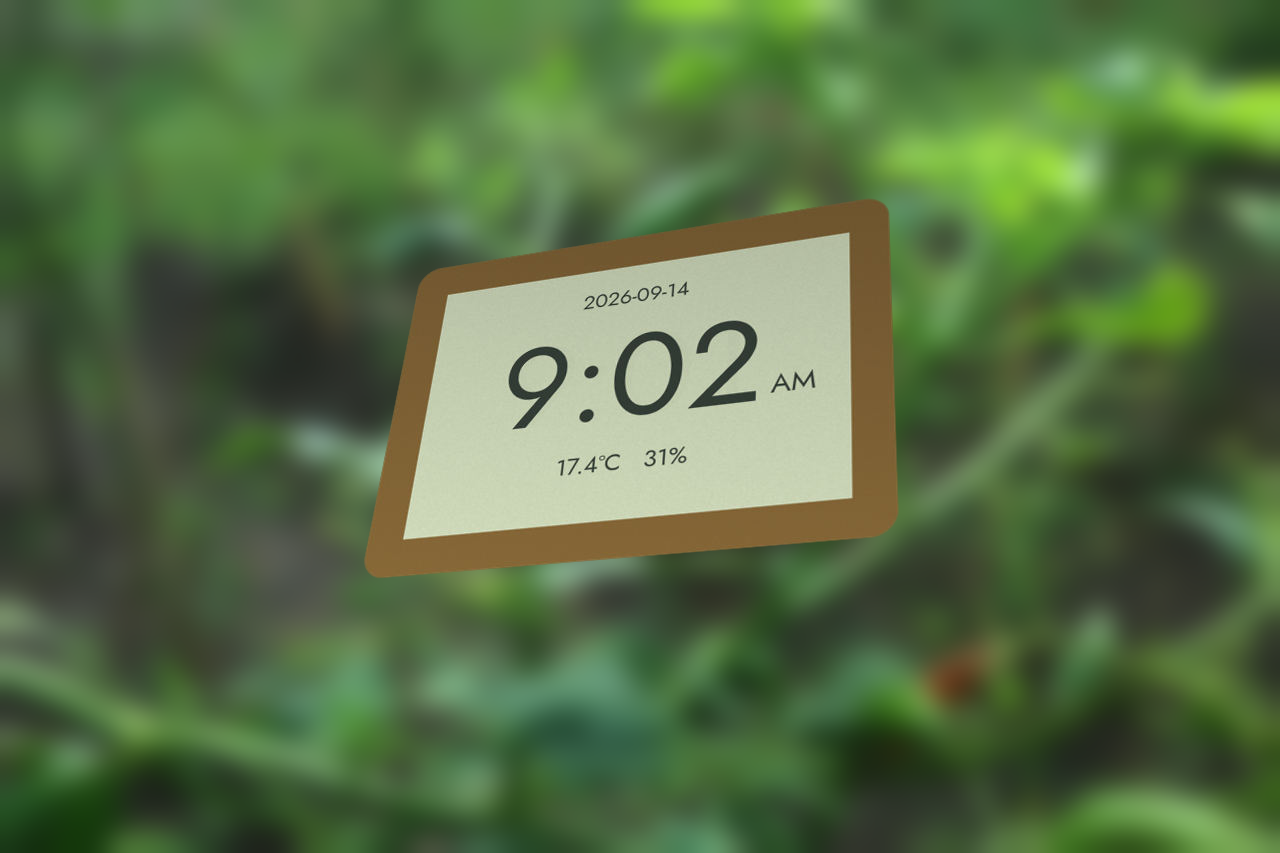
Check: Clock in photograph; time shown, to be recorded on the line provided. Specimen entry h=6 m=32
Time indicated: h=9 m=2
